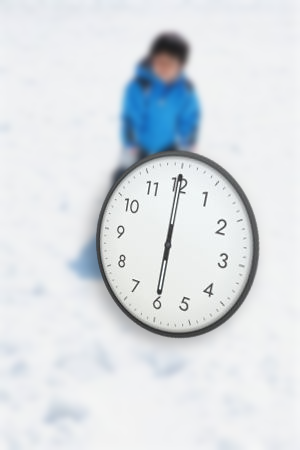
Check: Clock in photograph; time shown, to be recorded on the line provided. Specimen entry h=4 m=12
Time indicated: h=6 m=0
